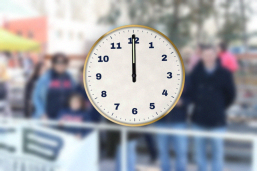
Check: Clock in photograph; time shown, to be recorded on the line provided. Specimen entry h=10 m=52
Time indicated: h=12 m=0
